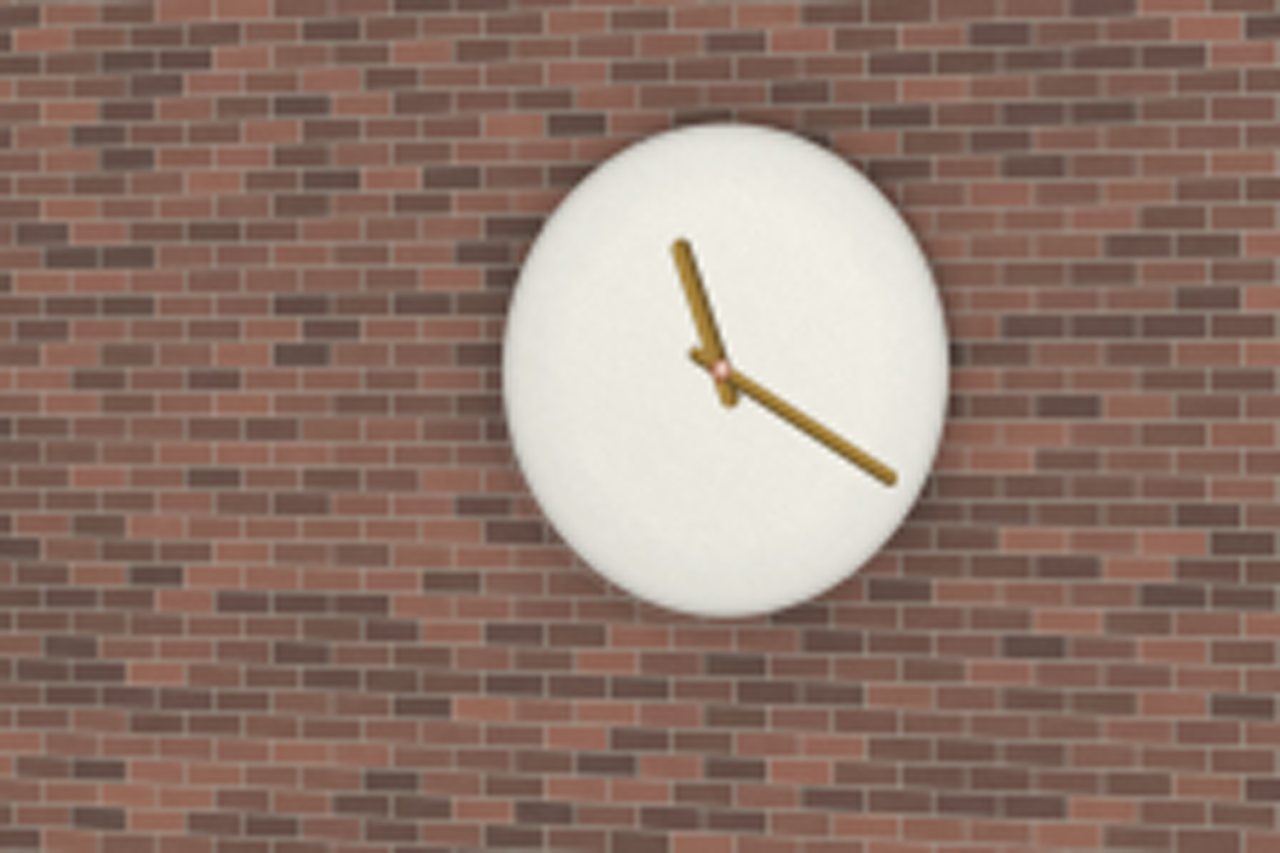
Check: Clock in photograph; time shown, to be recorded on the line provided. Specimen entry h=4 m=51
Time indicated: h=11 m=20
